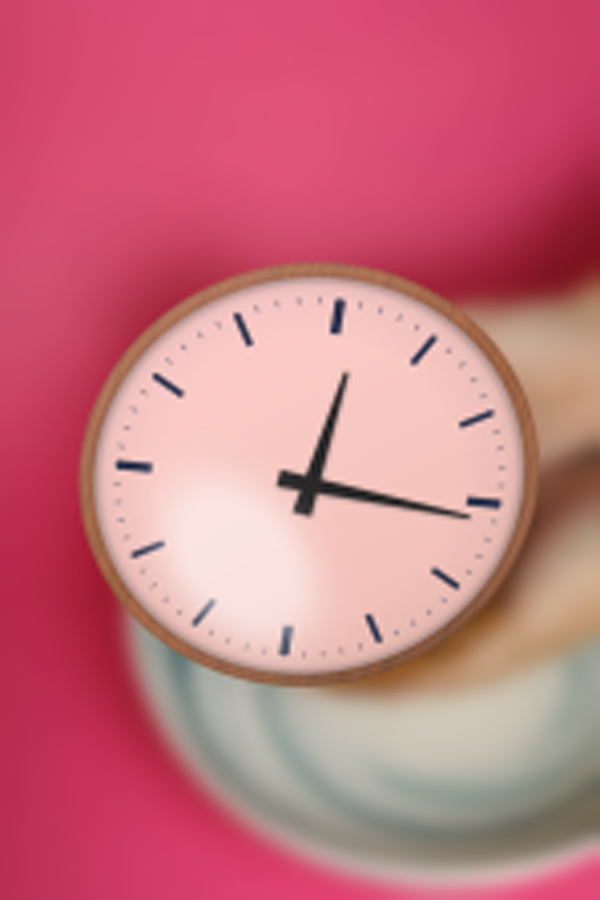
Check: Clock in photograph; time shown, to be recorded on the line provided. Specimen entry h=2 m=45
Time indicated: h=12 m=16
